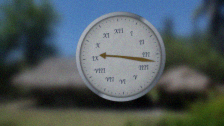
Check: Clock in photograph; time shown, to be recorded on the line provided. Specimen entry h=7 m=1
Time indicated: h=9 m=17
